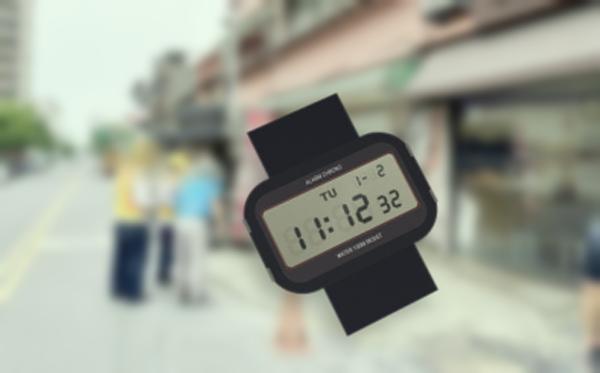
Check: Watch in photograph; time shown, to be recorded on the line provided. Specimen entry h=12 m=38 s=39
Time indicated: h=11 m=12 s=32
